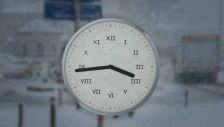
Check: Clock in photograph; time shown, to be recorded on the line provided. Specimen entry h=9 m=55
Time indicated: h=3 m=44
